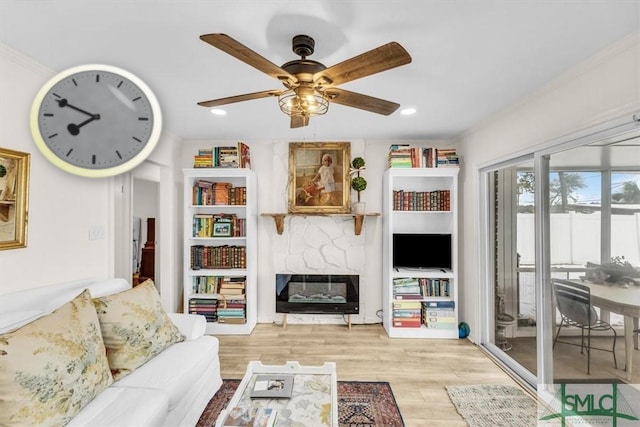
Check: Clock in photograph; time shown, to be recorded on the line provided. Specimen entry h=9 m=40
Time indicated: h=7 m=49
